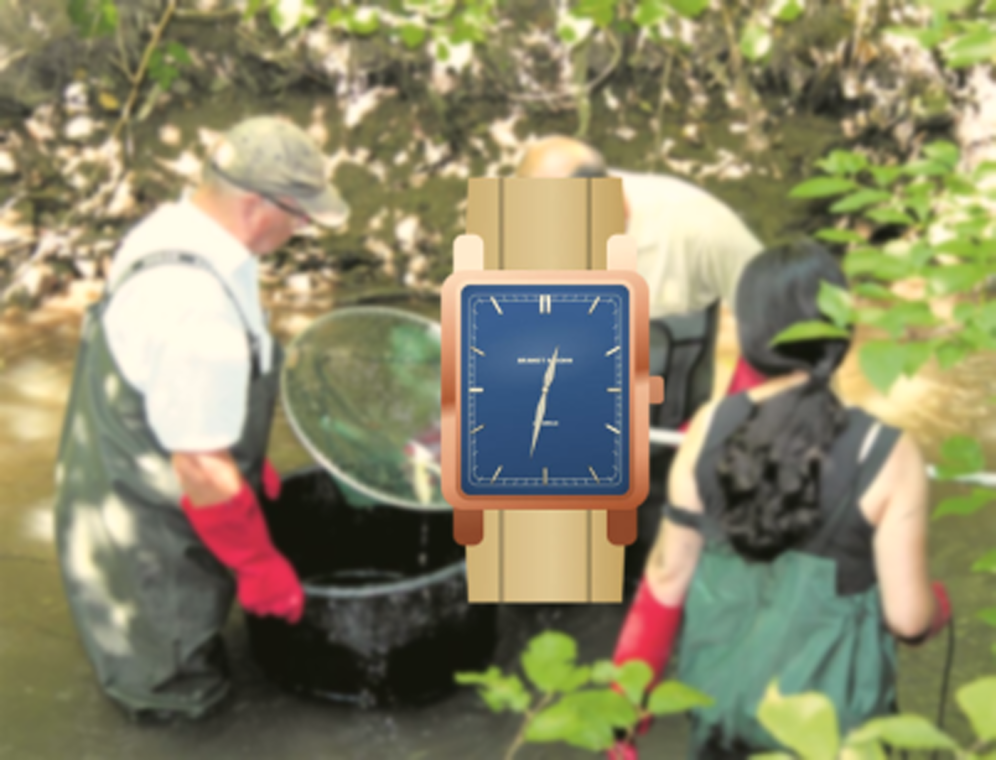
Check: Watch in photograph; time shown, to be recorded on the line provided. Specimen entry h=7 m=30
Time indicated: h=12 m=32
